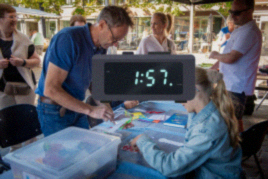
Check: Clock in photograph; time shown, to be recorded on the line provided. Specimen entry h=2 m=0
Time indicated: h=1 m=57
